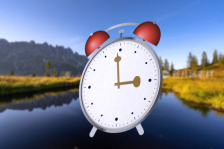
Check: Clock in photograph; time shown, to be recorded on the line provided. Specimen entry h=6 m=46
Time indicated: h=2 m=59
